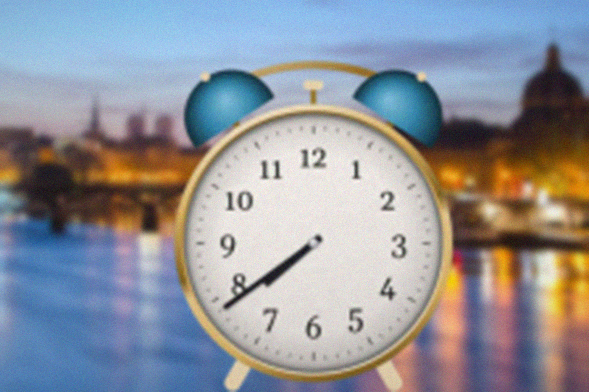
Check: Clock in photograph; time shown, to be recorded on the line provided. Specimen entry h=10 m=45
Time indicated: h=7 m=39
